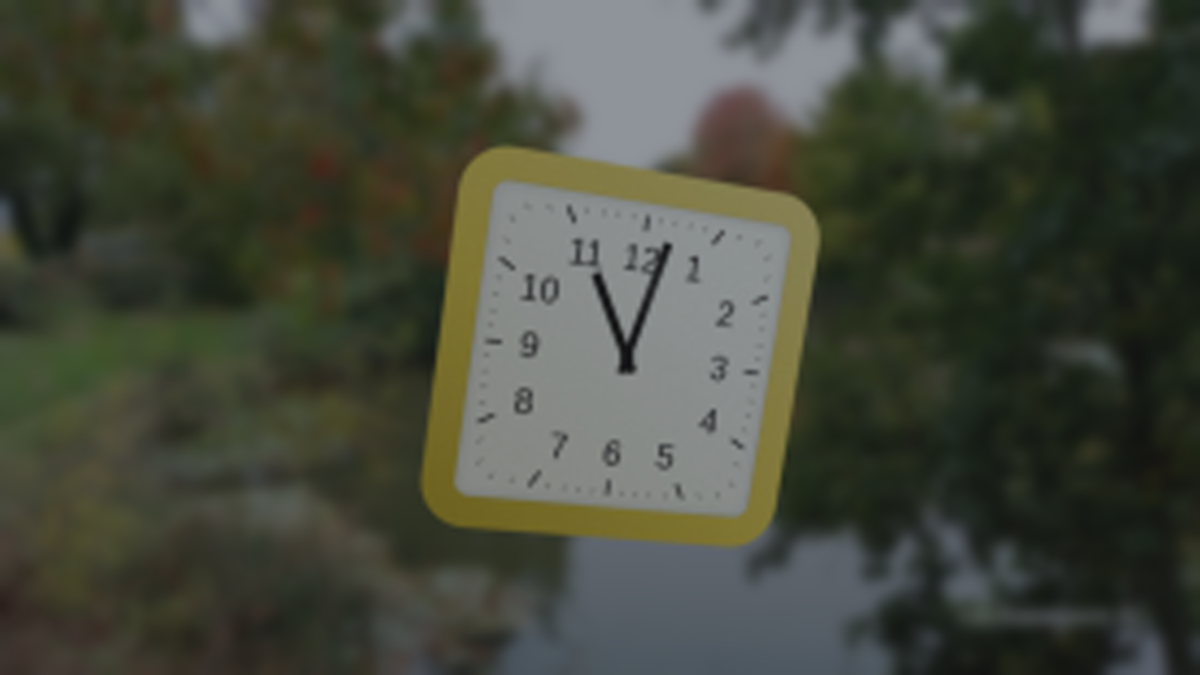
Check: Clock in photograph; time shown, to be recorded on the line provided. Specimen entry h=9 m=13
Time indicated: h=11 m=2
